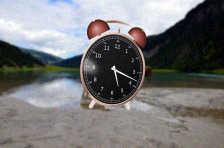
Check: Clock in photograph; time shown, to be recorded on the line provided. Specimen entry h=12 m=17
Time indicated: h=5 m=18
